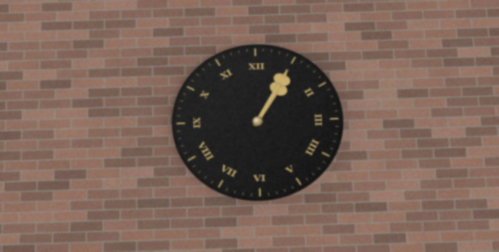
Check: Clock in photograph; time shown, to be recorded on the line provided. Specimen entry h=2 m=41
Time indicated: h=1 m=5
